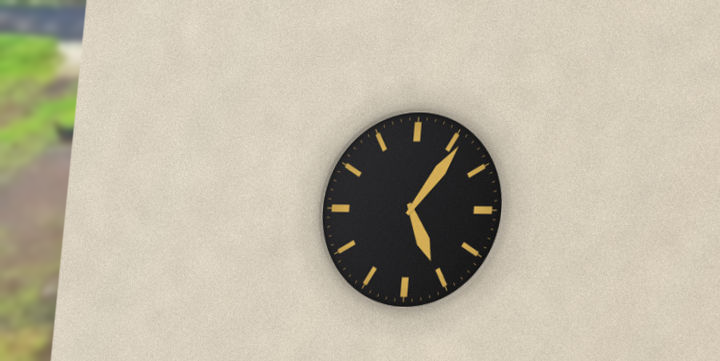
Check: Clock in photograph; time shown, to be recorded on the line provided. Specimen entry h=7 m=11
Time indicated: h=5 m=6
